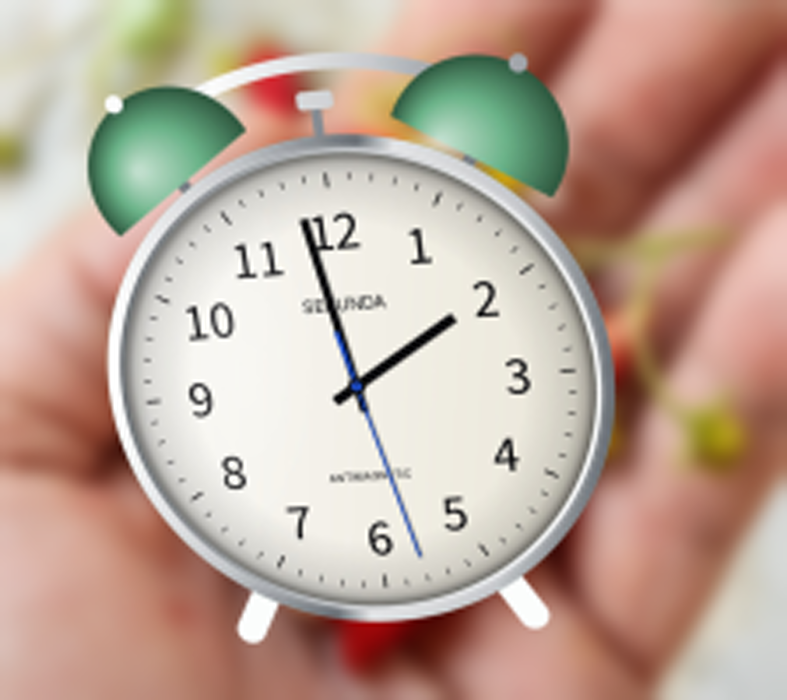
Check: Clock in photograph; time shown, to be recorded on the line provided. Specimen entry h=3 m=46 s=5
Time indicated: h=1 m=58 s=28
